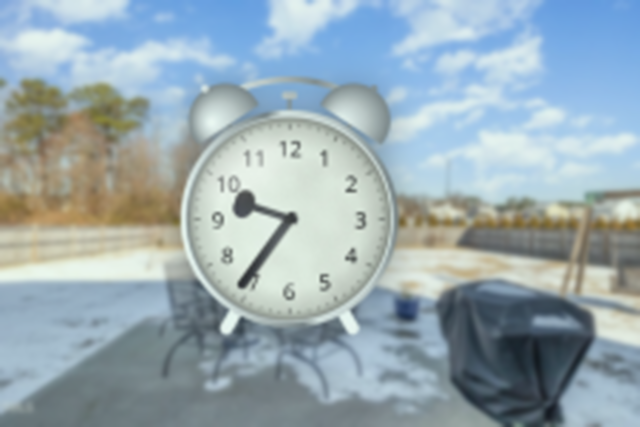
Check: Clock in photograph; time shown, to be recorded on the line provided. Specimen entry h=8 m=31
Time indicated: h=9 m=36
